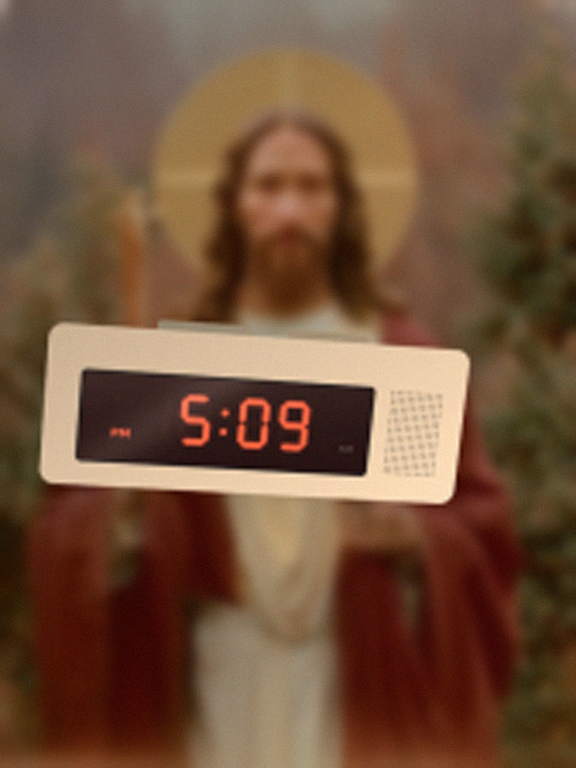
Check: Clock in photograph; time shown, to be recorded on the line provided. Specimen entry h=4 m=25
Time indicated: h=5 m=9
